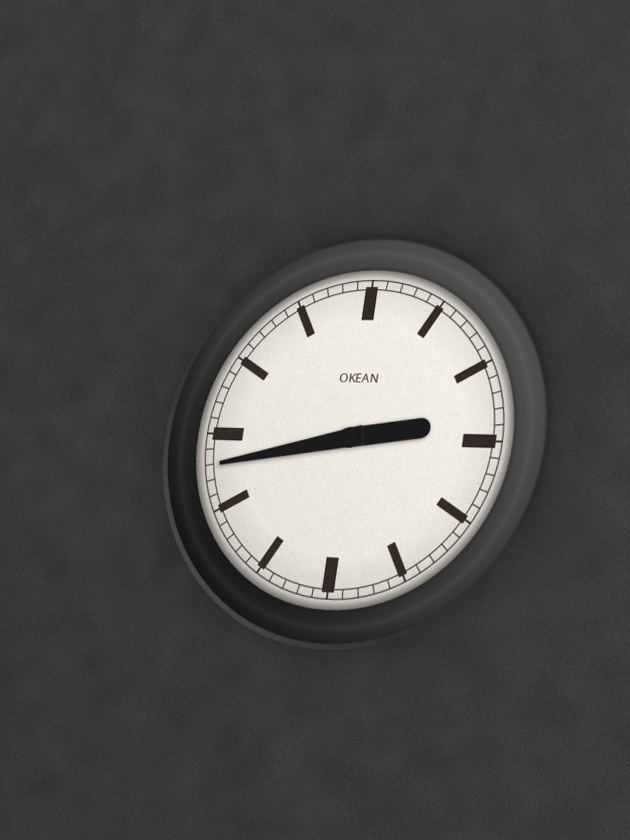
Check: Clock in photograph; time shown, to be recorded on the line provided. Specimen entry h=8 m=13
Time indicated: h=2 m=43
